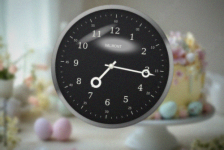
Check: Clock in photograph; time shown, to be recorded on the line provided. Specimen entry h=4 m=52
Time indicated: h=7 m=16
